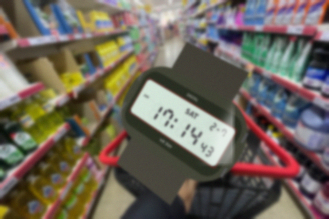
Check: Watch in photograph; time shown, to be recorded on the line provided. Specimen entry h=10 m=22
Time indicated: h=17 m=14
